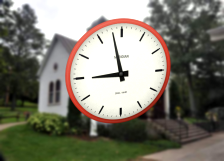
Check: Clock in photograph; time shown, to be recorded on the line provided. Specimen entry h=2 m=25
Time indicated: h=8 m=58
